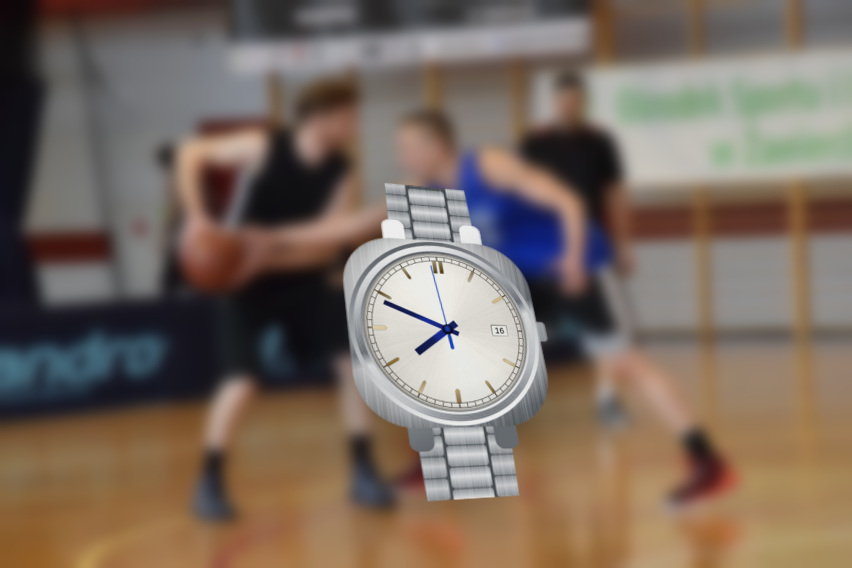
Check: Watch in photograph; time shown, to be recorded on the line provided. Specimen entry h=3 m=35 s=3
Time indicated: h=7 m=48 s=59
